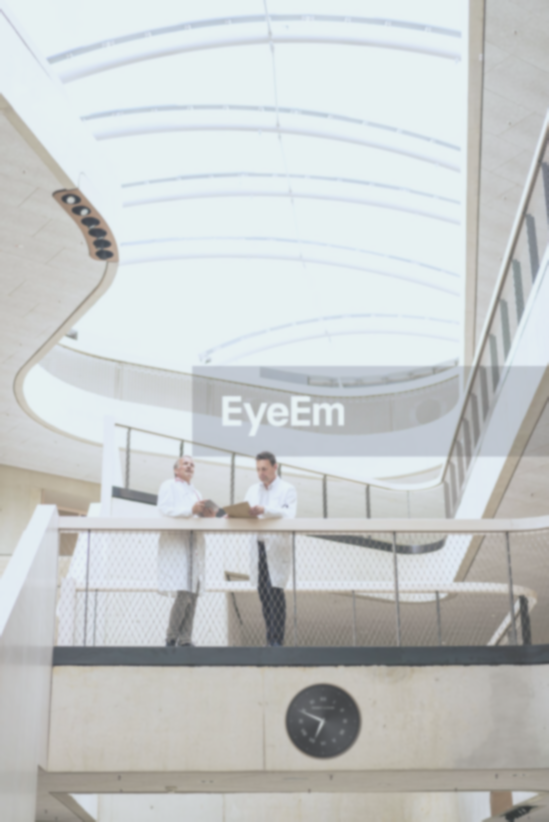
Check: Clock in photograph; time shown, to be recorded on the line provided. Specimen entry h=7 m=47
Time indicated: h=6 m=49
